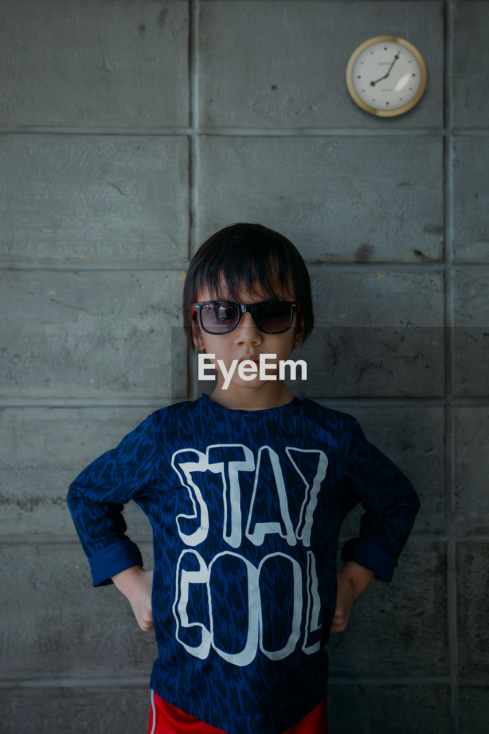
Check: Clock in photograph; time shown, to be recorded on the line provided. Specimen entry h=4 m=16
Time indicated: h=8 m=5
